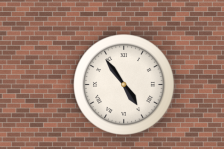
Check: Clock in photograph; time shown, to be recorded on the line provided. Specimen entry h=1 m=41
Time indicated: h=4 m=54
